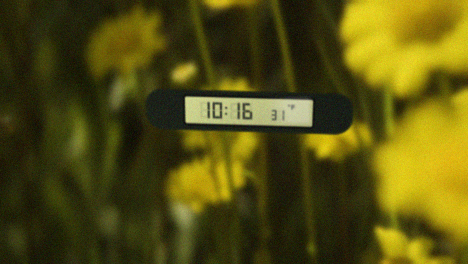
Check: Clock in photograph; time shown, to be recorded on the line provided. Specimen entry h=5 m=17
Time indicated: h=10 m=16
